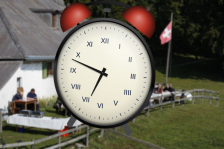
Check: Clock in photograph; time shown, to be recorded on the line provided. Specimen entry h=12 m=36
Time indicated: h=6 m=48
